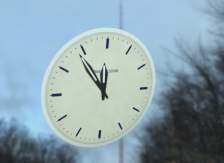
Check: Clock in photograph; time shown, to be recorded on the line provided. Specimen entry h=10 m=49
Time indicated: h=11 m=54
